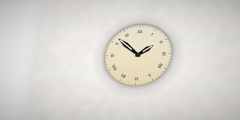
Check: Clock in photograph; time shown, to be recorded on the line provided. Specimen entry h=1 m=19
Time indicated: h=1 m=52
